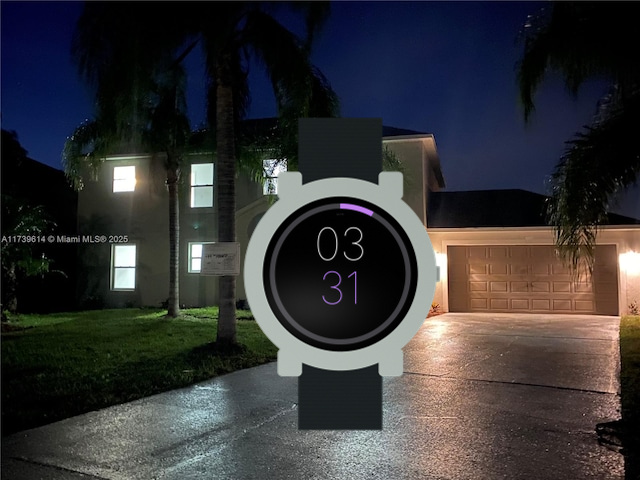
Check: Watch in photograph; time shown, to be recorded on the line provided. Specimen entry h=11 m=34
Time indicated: h=3 m=31
